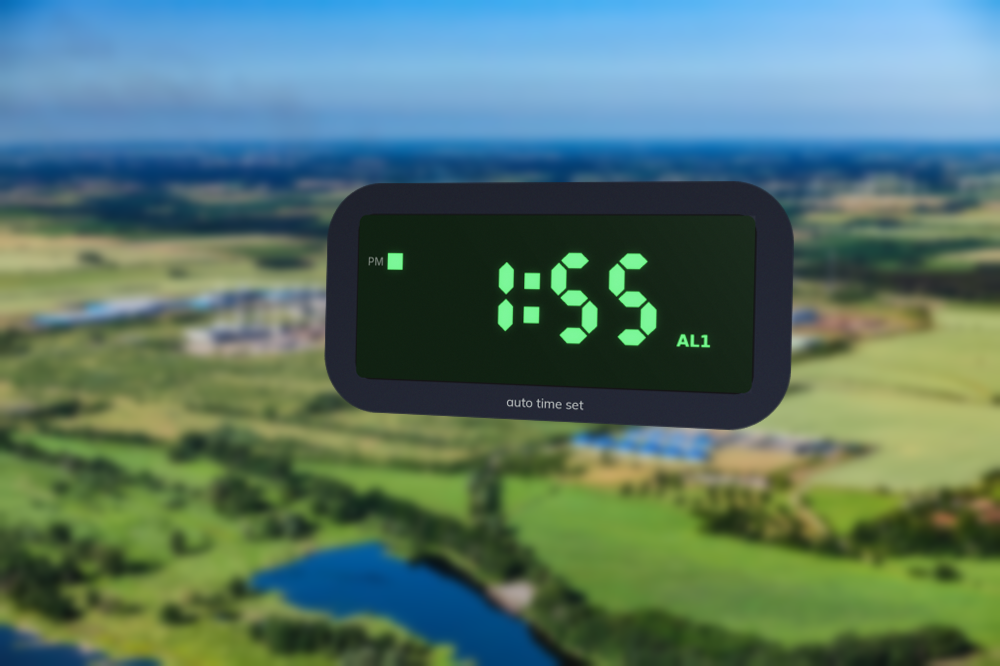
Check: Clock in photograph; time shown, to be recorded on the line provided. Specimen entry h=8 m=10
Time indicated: h=1 m=55
